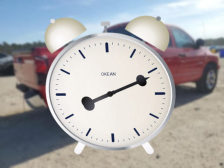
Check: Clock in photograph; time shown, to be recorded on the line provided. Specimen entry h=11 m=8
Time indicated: h=8 m=11
